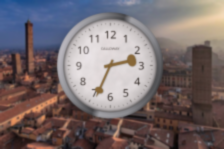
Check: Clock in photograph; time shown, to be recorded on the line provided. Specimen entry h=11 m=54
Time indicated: h=2 m=34
